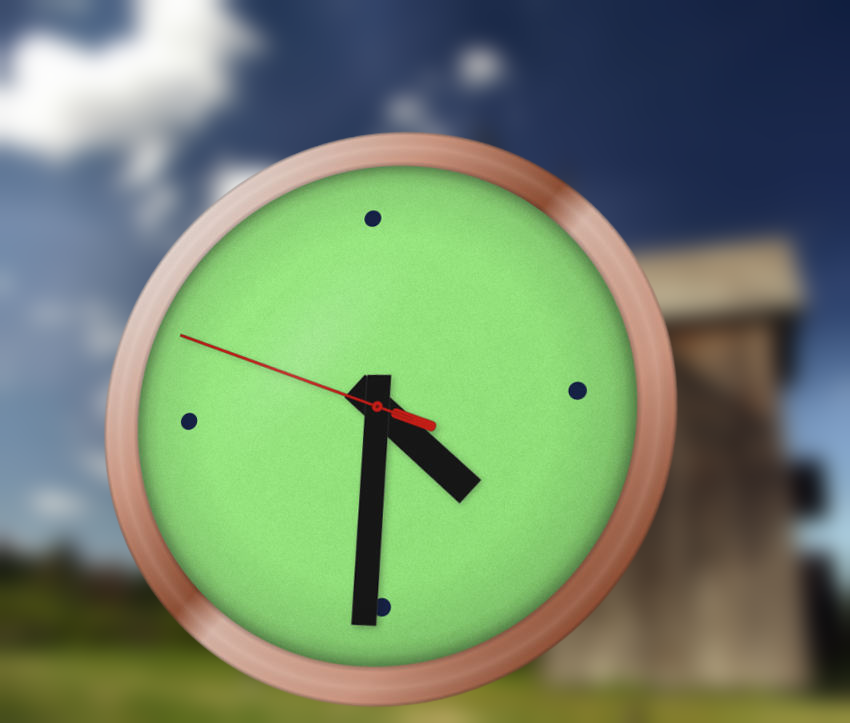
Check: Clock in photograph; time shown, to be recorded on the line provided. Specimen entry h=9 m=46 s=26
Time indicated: h=4 m=30 s=49
